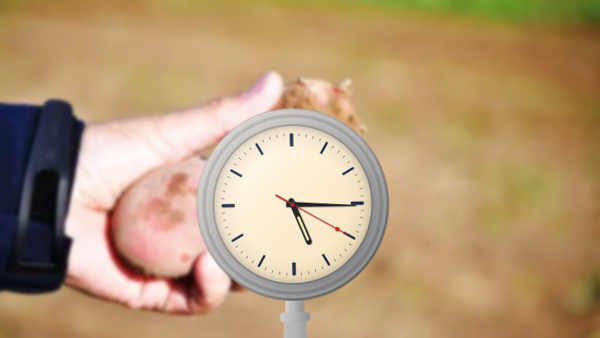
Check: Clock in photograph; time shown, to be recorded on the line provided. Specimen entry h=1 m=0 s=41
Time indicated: h=5 m=15 s=20
